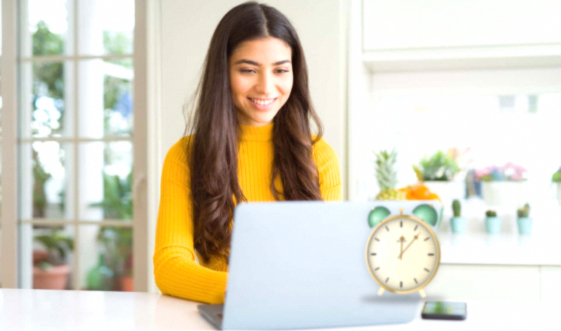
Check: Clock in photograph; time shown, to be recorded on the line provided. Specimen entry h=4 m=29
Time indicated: h=12 m=7
